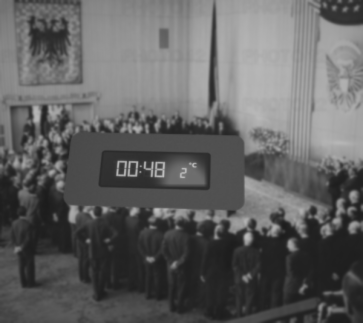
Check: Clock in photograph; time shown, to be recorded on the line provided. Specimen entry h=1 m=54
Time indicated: h=0 m=48
